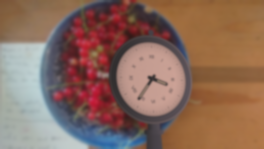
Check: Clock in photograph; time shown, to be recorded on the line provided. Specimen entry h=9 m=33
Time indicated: h=3 m=36
